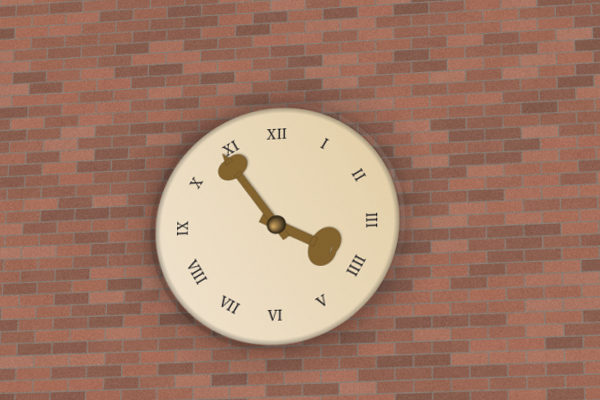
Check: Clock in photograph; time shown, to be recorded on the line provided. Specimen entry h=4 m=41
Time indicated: h=3 m=54
